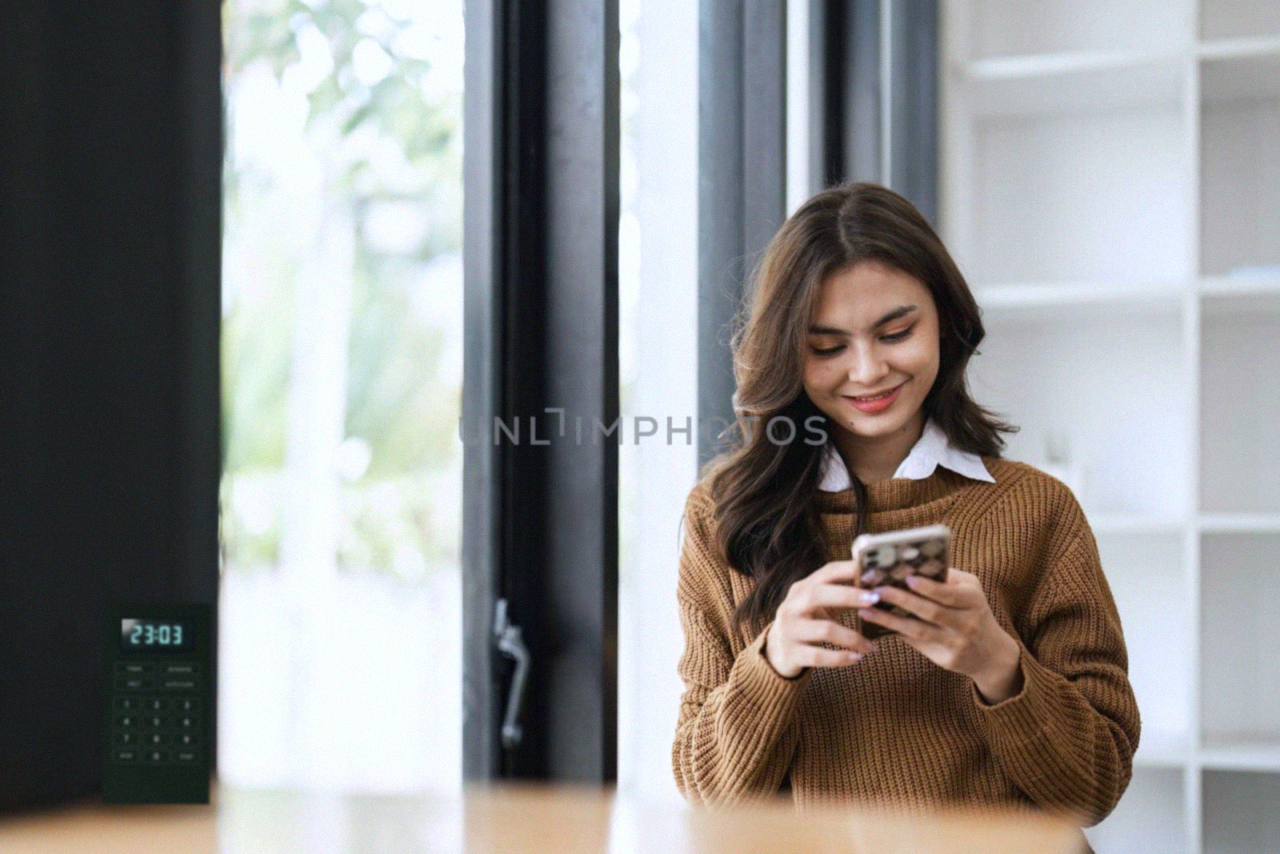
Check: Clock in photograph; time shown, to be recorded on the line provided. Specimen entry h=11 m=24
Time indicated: h=23 m=3
